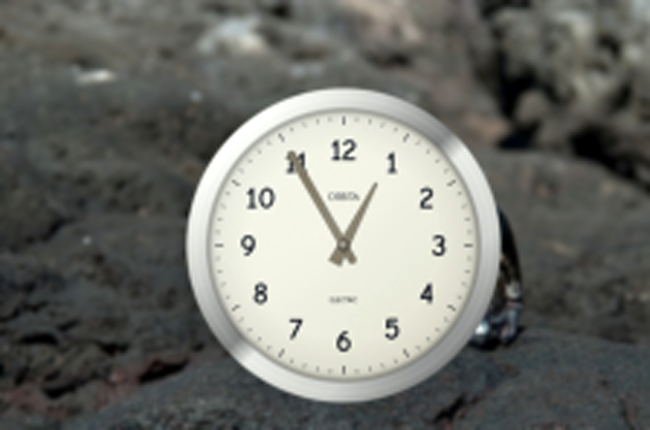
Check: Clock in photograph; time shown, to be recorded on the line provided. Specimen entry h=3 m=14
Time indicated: h=12 m=55
